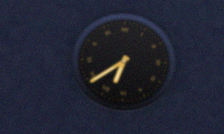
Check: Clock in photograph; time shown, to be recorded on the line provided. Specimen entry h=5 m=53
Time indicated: h=6 m=39
